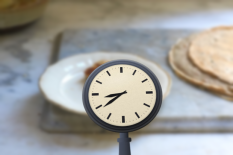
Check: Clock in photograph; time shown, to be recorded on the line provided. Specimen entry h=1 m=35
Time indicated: h=8 m=39
